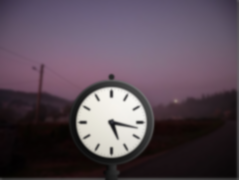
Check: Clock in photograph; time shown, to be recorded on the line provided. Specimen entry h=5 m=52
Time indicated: h=5 m=17
